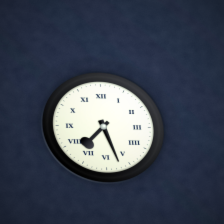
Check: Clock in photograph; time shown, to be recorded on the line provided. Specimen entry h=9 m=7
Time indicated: h=7 m=27
